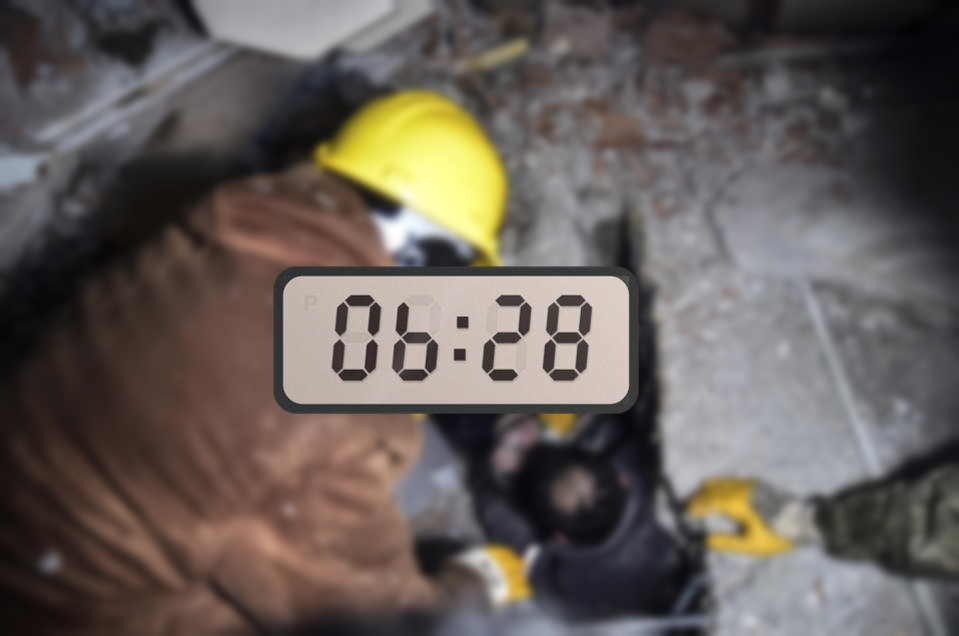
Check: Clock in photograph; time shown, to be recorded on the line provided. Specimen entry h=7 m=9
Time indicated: h=6 m=28
